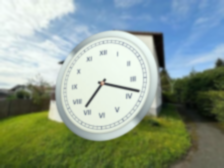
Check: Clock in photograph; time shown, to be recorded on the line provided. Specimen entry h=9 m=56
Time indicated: h=7 m=18
